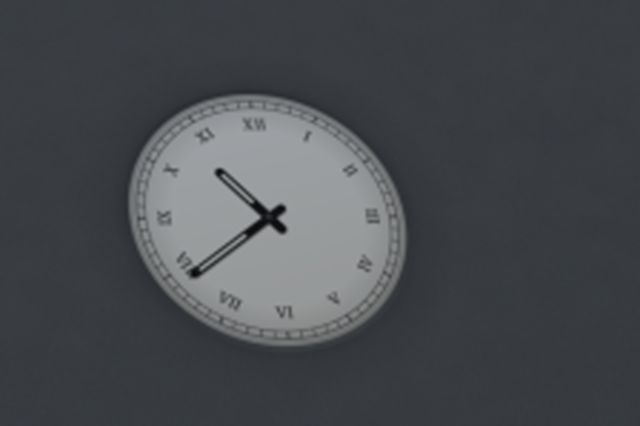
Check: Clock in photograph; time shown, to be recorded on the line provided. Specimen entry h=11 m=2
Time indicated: h=10 m=39
